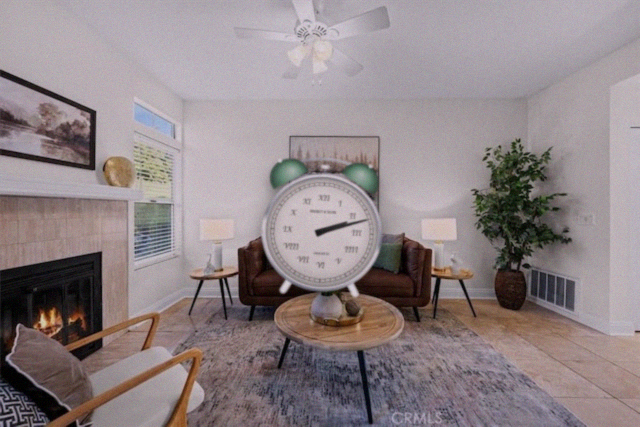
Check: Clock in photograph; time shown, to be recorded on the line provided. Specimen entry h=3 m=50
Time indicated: h=2 m=12
